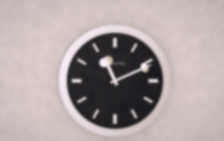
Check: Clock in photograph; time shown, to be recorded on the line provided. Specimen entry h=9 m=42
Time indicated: h=11 m=11
